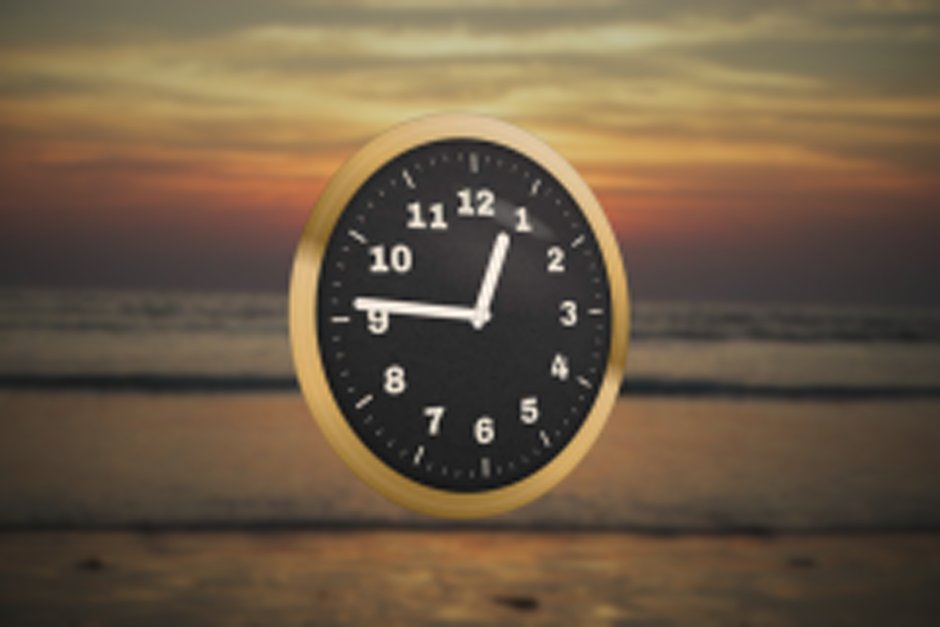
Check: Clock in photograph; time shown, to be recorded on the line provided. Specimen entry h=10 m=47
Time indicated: h=12 m=46
